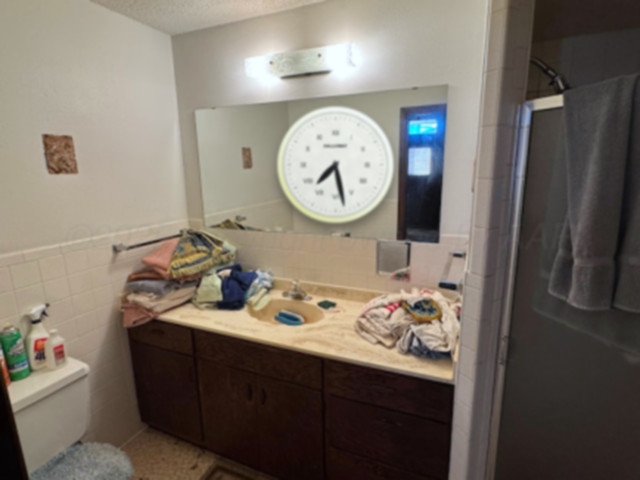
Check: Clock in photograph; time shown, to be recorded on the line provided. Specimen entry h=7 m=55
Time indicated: h=7 m=28
